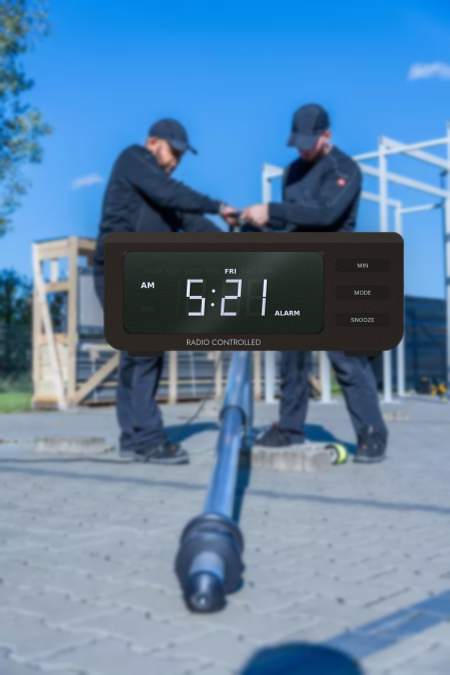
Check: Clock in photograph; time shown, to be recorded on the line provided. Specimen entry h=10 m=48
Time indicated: h=5 m=21
